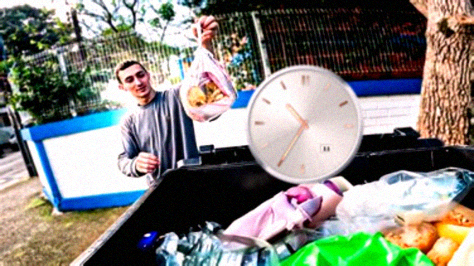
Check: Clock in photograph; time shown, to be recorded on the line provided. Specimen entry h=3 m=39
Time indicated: h=10 m=35
